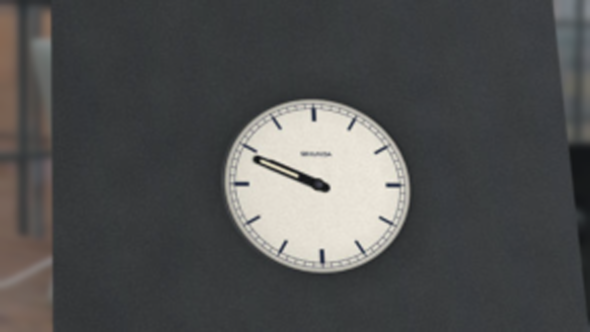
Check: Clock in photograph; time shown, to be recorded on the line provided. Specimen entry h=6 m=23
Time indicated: h=9 m=49
